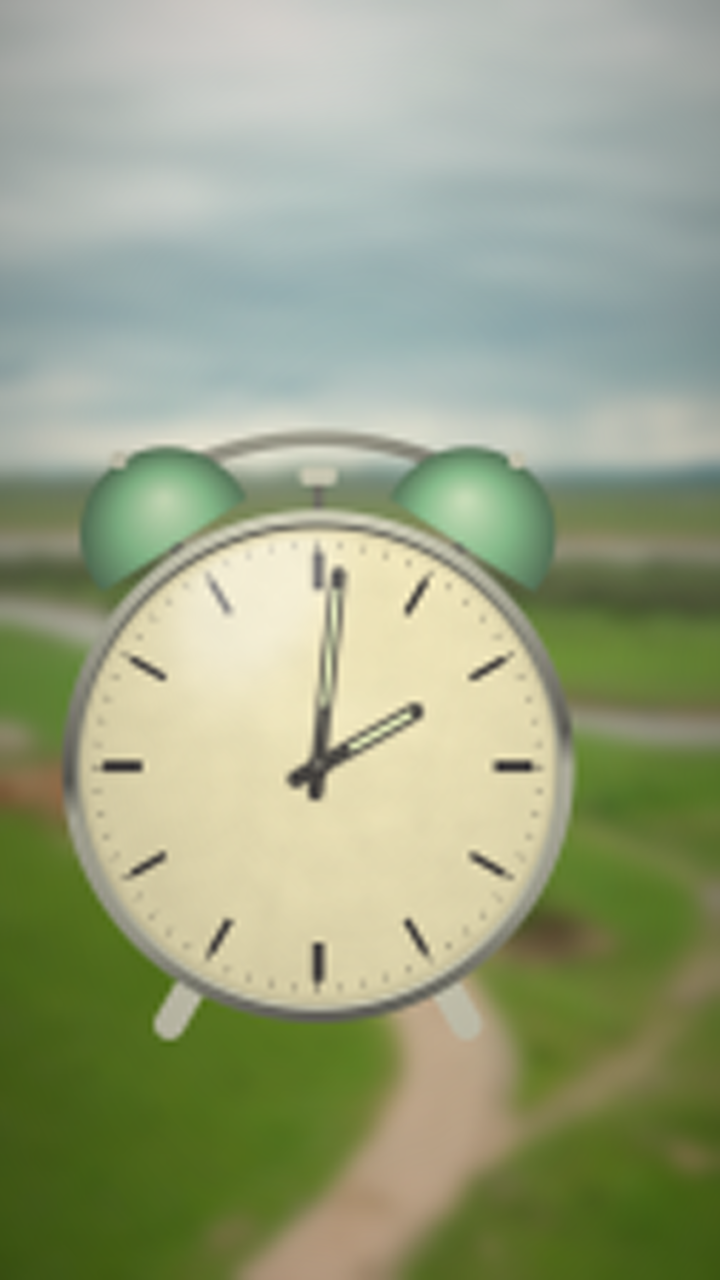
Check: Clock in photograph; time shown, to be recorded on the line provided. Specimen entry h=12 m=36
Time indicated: h=2 m=1
